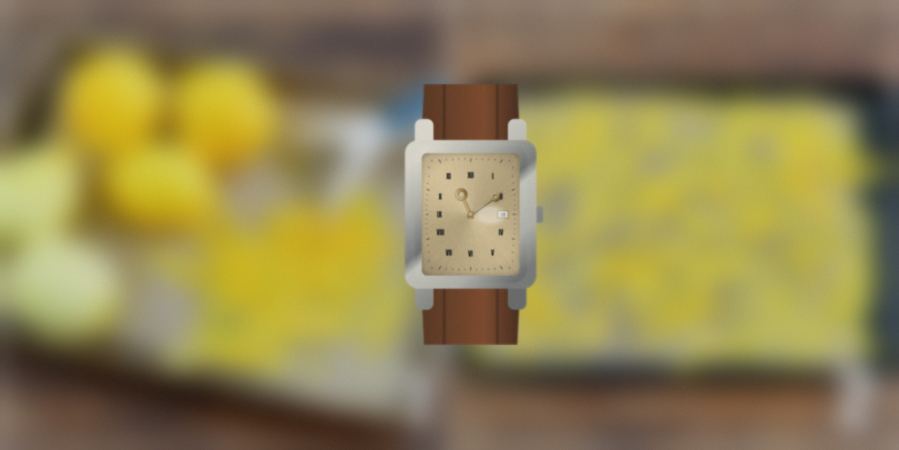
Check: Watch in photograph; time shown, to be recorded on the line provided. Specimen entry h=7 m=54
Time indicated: h=11 m=9
